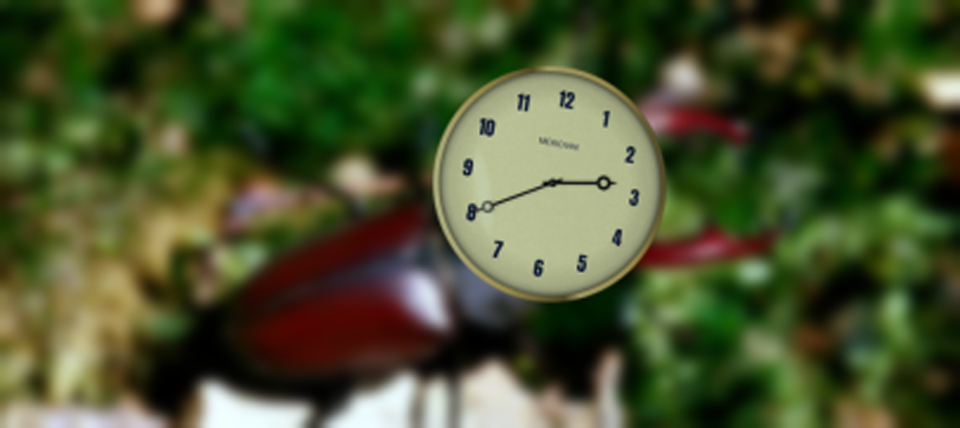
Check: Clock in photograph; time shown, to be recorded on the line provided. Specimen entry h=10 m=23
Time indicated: h=2 m=40
